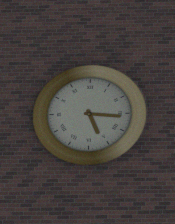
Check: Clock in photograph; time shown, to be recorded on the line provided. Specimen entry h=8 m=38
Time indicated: h=5 m=16
